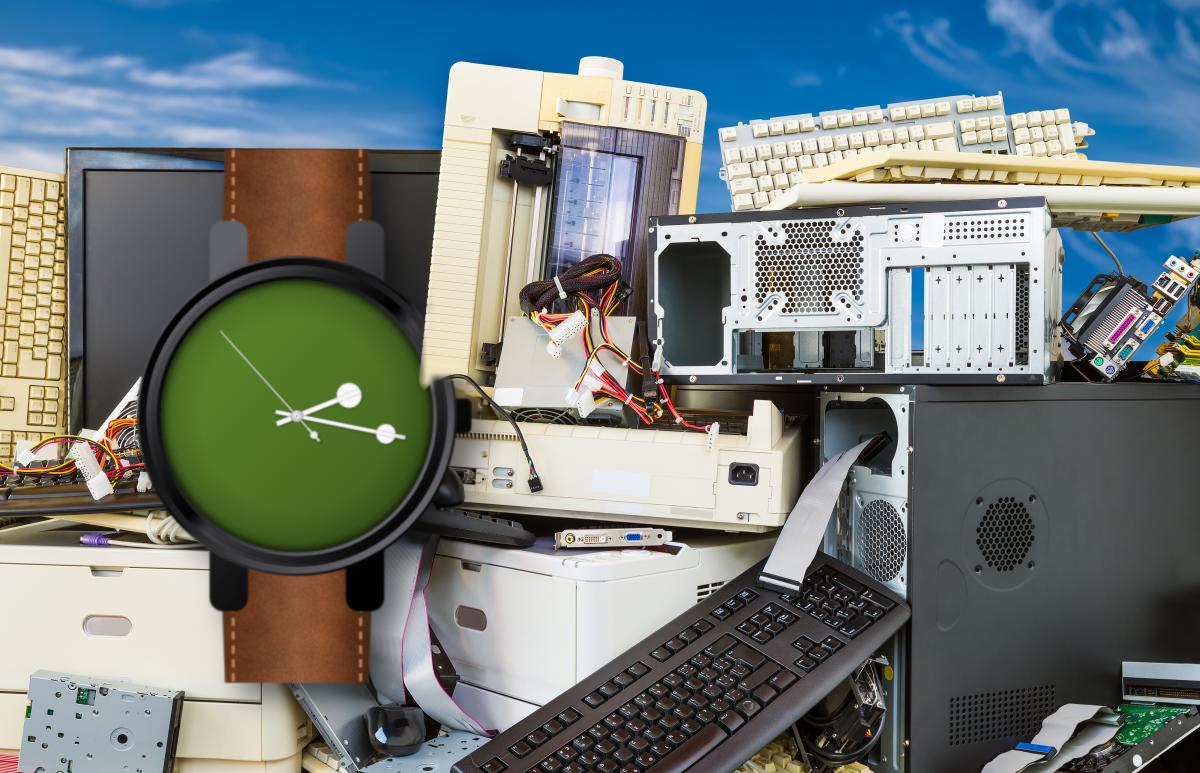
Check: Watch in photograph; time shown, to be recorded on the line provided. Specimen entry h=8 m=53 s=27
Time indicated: h=2 m=16 s=53
